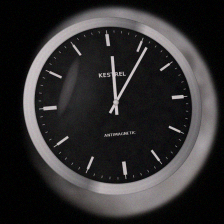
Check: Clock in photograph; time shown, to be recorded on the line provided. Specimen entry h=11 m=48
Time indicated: h=12 m=6
